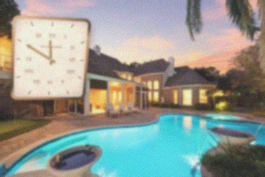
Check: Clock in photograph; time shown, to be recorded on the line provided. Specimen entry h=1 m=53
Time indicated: h=11 m=50
